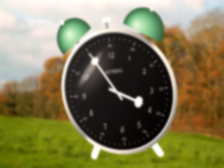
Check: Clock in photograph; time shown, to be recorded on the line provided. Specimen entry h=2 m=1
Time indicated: h=3 m=55
